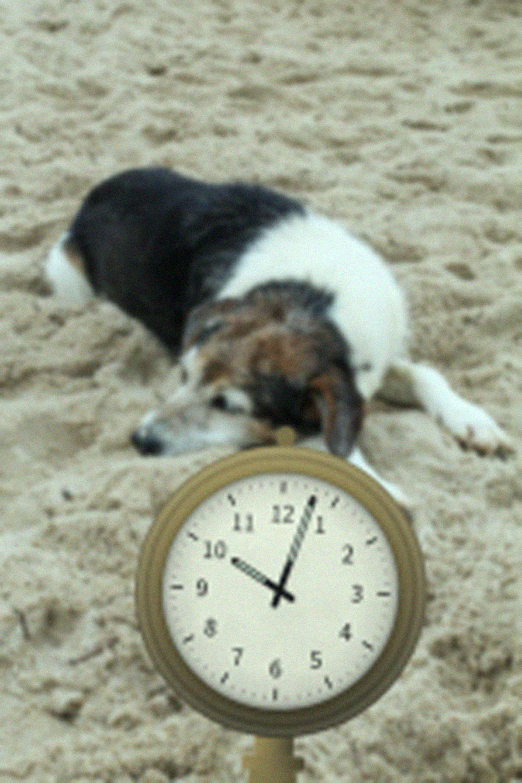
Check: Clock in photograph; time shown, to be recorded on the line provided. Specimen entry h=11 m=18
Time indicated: h=10 m=3
